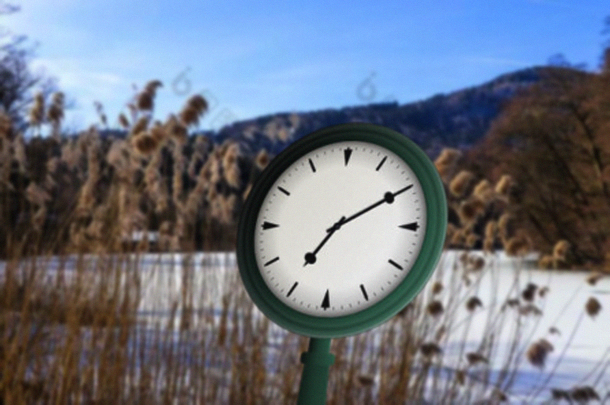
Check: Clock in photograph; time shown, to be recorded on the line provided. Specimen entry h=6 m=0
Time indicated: h=7 m=10
